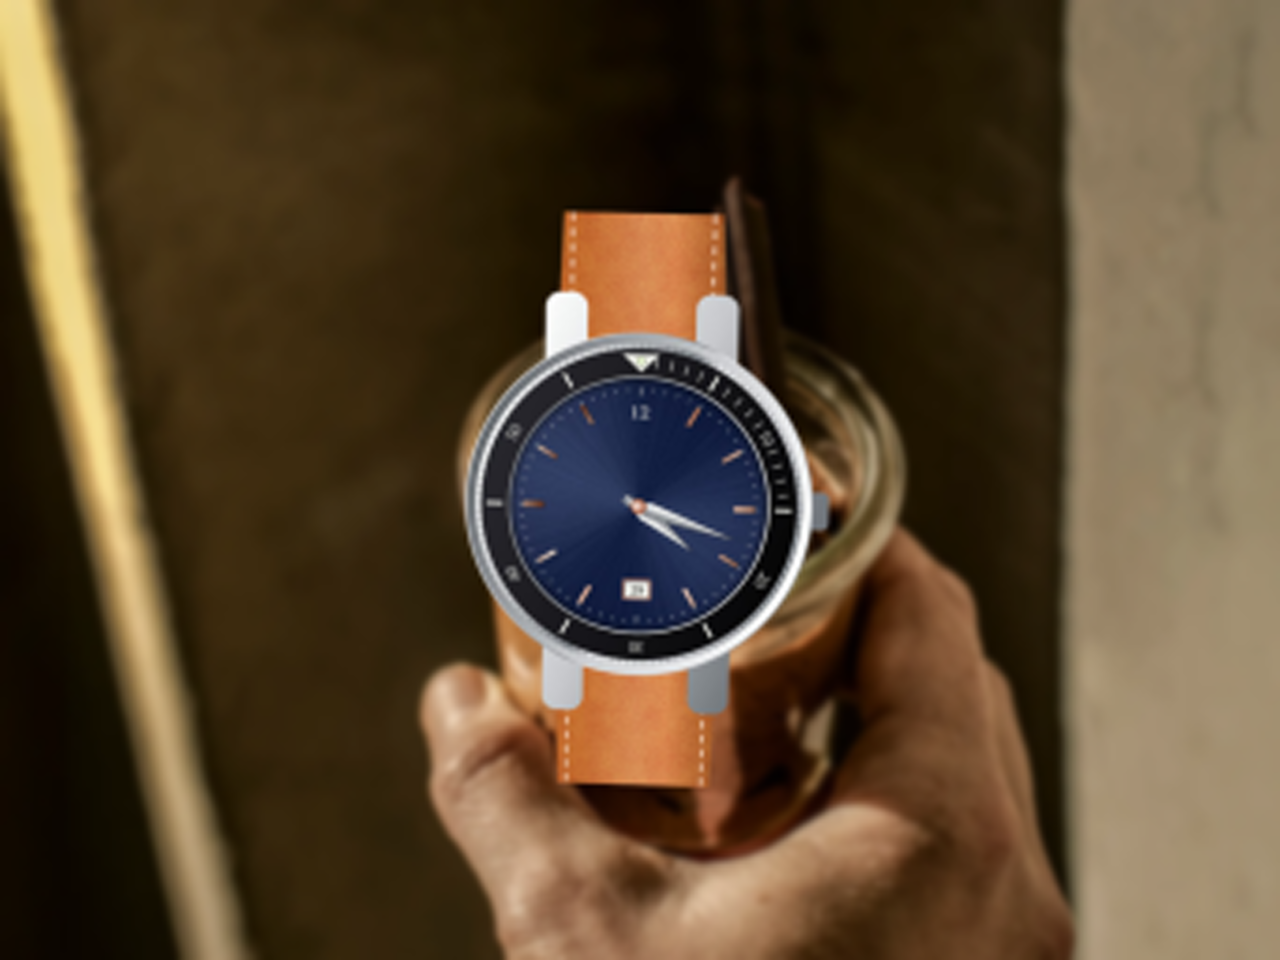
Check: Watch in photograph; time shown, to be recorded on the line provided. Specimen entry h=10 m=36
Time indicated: h=4 m=18
